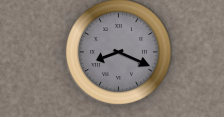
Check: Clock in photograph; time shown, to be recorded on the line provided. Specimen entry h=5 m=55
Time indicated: h=8 m=19
